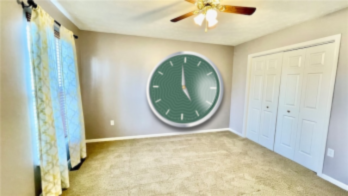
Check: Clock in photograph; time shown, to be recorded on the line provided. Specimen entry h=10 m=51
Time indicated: h=4 m=59
